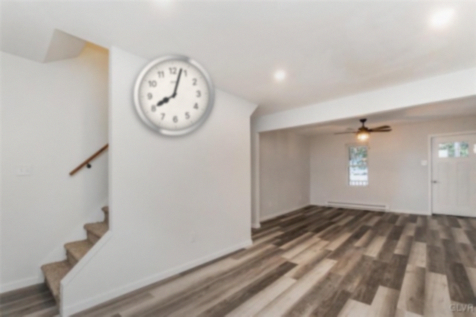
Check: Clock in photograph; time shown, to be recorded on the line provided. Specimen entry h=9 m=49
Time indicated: h=8 m=3
